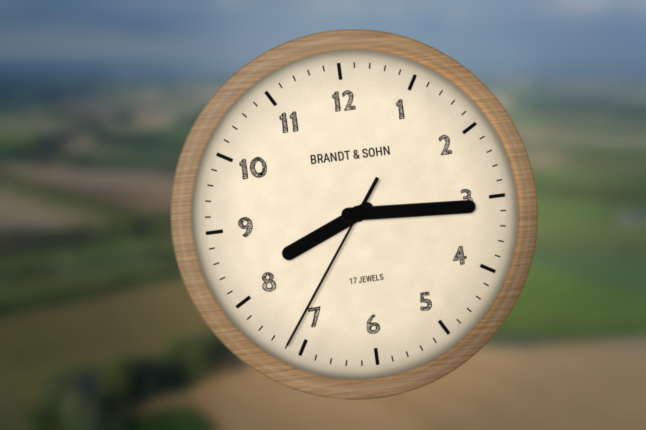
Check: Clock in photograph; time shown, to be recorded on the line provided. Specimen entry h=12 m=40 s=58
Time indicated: h=8 m=15 s=36
